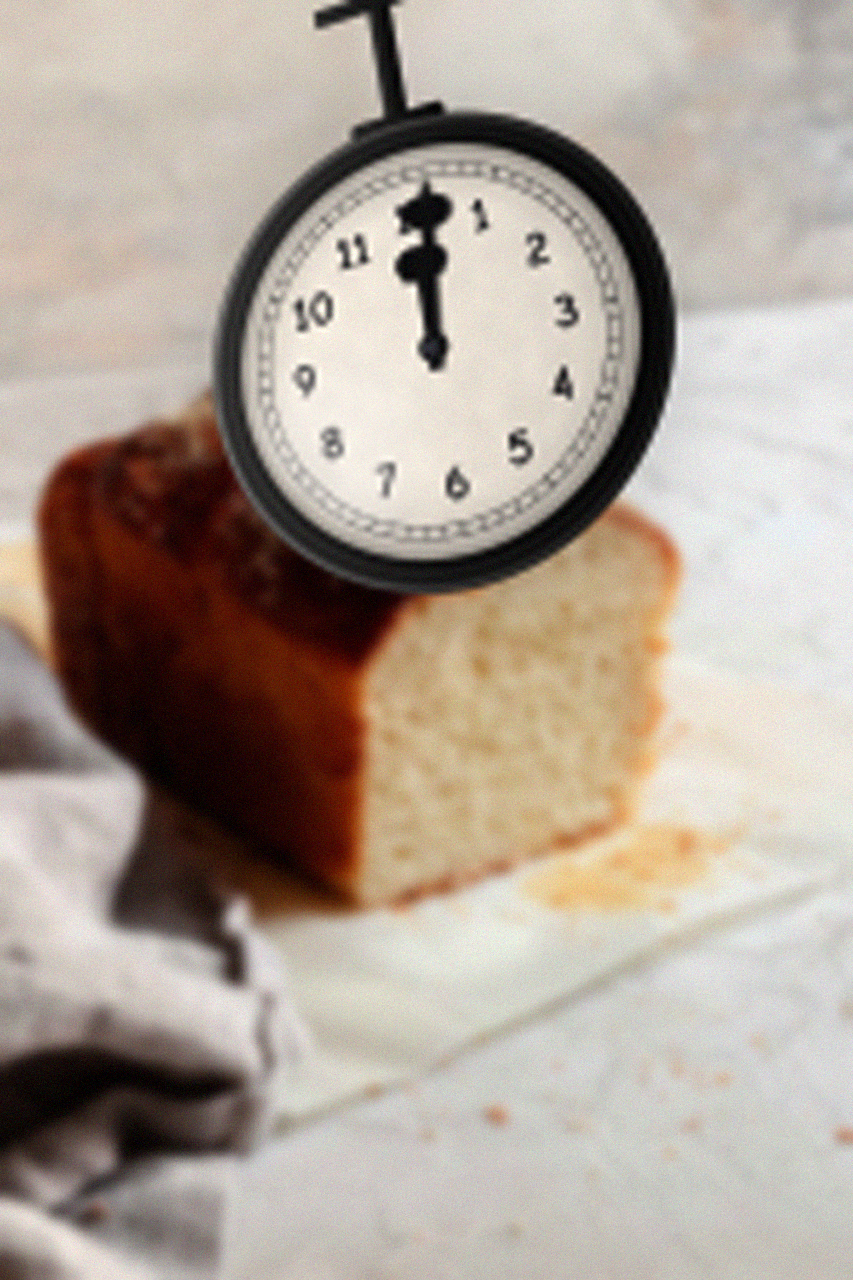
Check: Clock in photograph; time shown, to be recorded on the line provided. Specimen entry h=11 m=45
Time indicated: h=12 m=1
